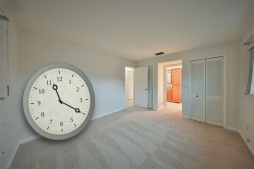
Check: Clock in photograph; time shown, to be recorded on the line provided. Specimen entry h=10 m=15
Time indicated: h=11 m=20
